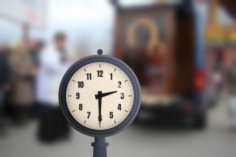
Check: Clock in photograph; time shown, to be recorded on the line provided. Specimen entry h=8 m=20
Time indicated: h=2 m=30
